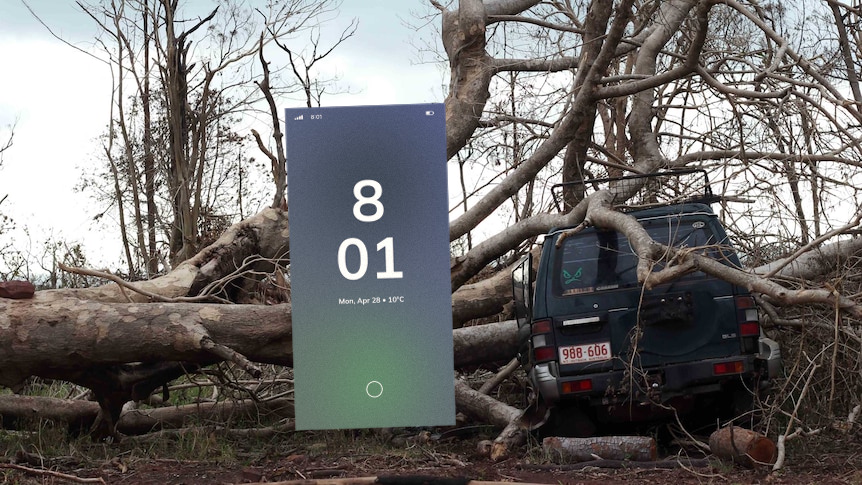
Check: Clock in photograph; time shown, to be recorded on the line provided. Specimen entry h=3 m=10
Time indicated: h=8 m=1
